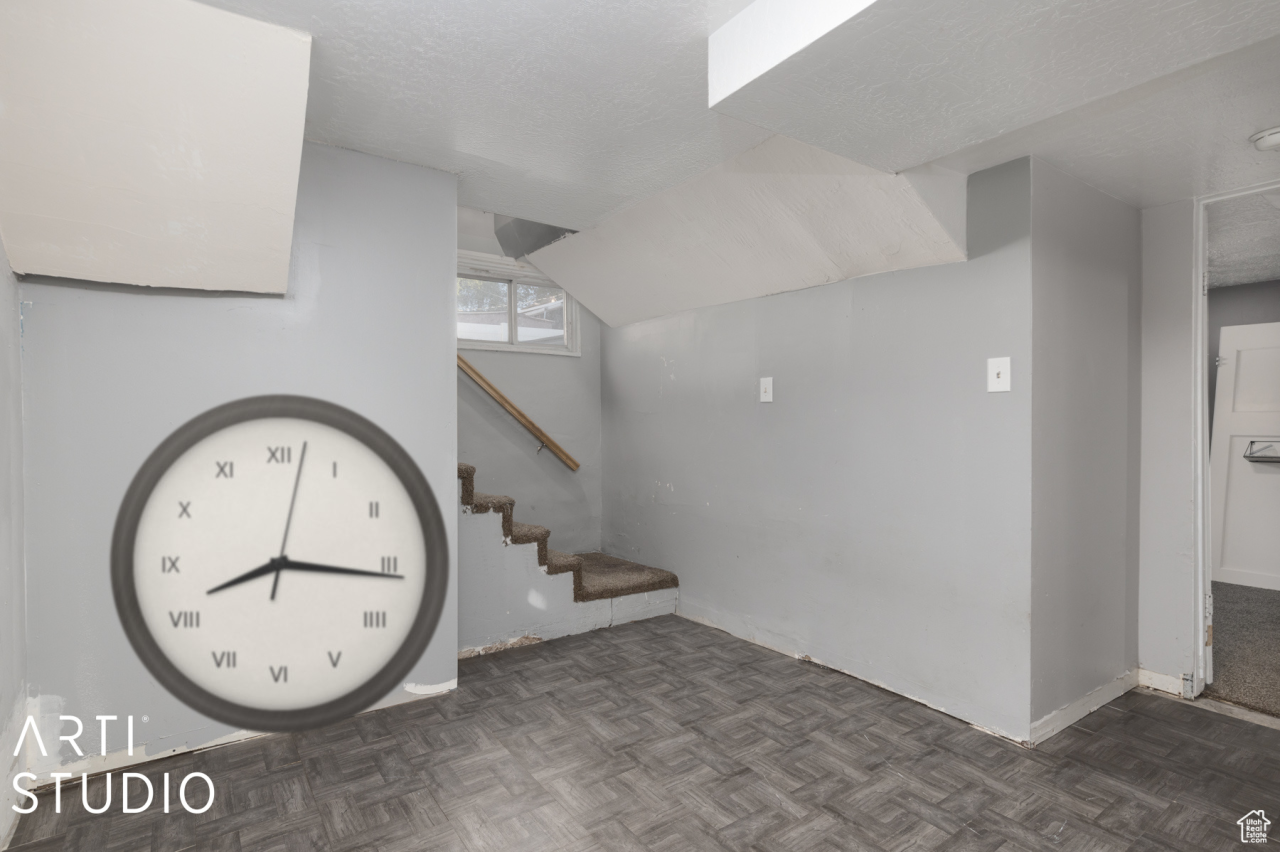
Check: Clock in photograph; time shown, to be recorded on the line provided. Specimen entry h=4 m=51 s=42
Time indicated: h=8 m=16 s=2
